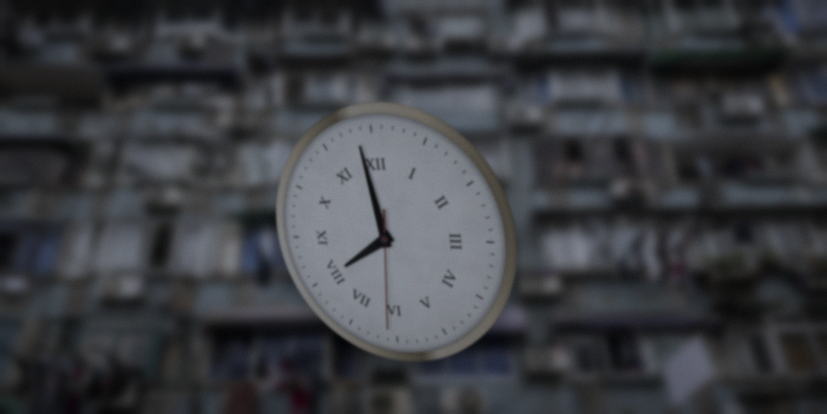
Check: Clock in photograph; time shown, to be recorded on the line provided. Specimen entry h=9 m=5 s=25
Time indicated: h=7 m=58 s=31
